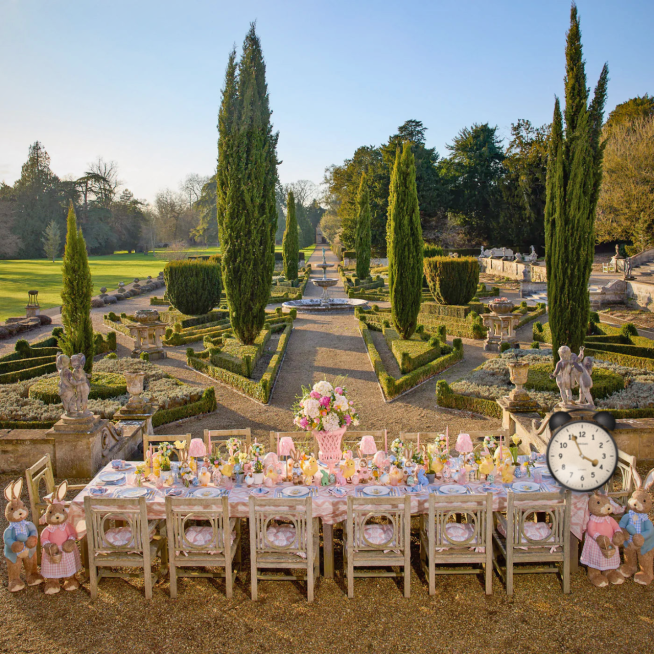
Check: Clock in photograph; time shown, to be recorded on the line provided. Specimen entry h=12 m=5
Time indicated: h=3 m=56
